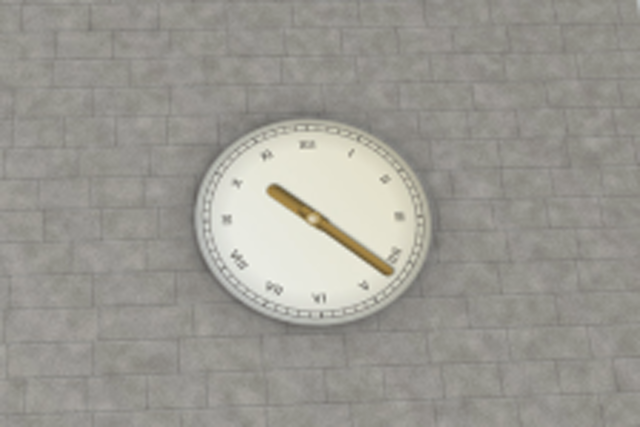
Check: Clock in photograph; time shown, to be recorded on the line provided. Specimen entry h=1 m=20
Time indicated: h=10 m=22
